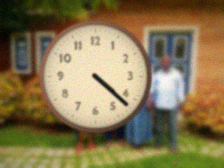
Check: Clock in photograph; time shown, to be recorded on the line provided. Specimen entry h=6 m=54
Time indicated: h=4 m=22
